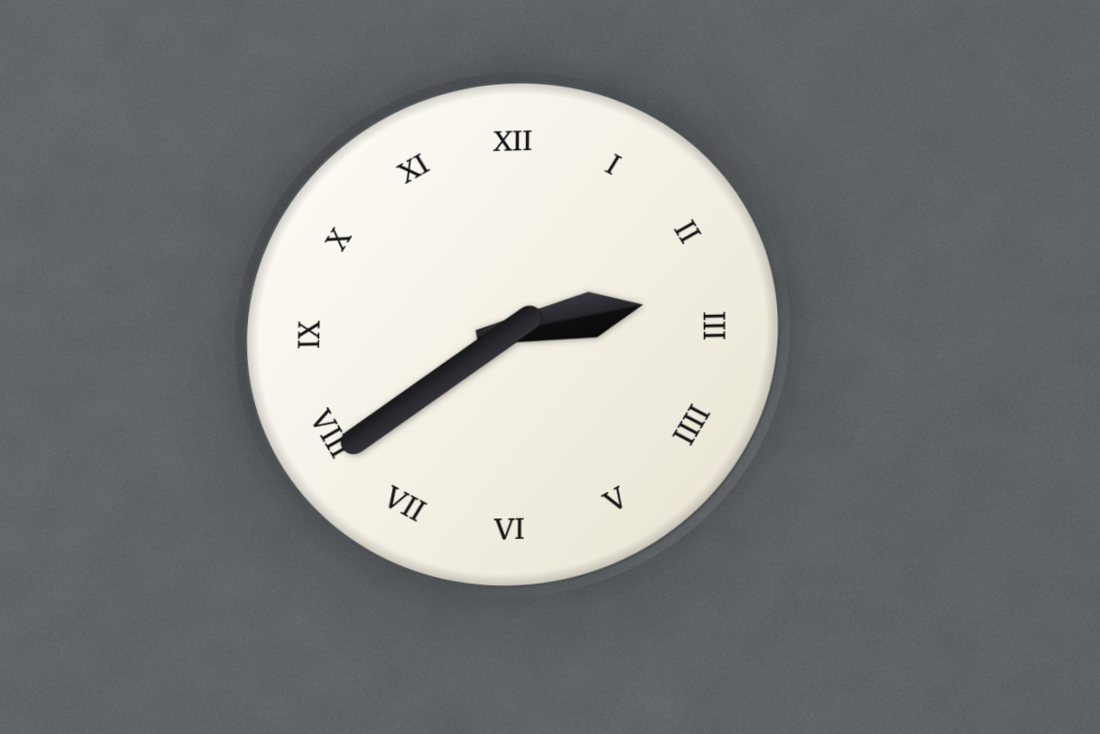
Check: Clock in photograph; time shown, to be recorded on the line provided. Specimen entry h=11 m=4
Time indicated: h=2 m=39
